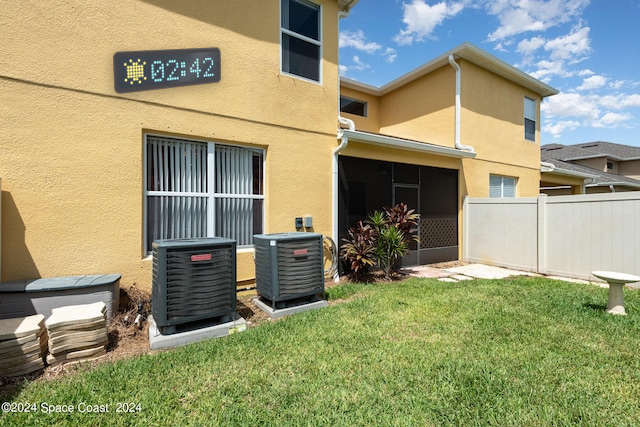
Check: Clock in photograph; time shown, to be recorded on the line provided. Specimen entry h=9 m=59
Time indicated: h=2 m=42
